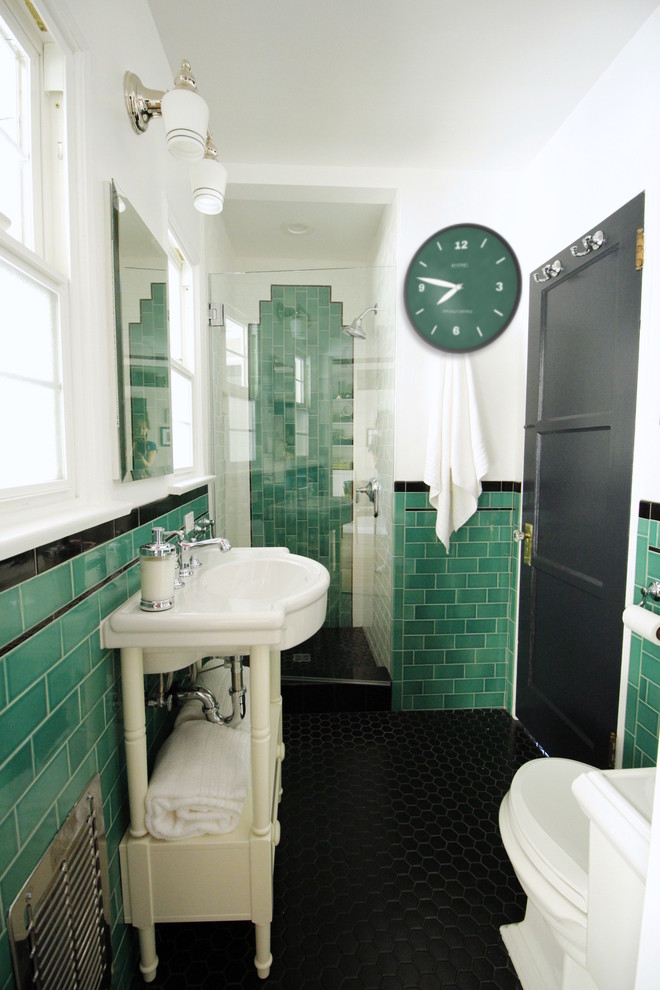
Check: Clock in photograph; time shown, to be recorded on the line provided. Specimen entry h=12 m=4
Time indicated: h=7 m=47
